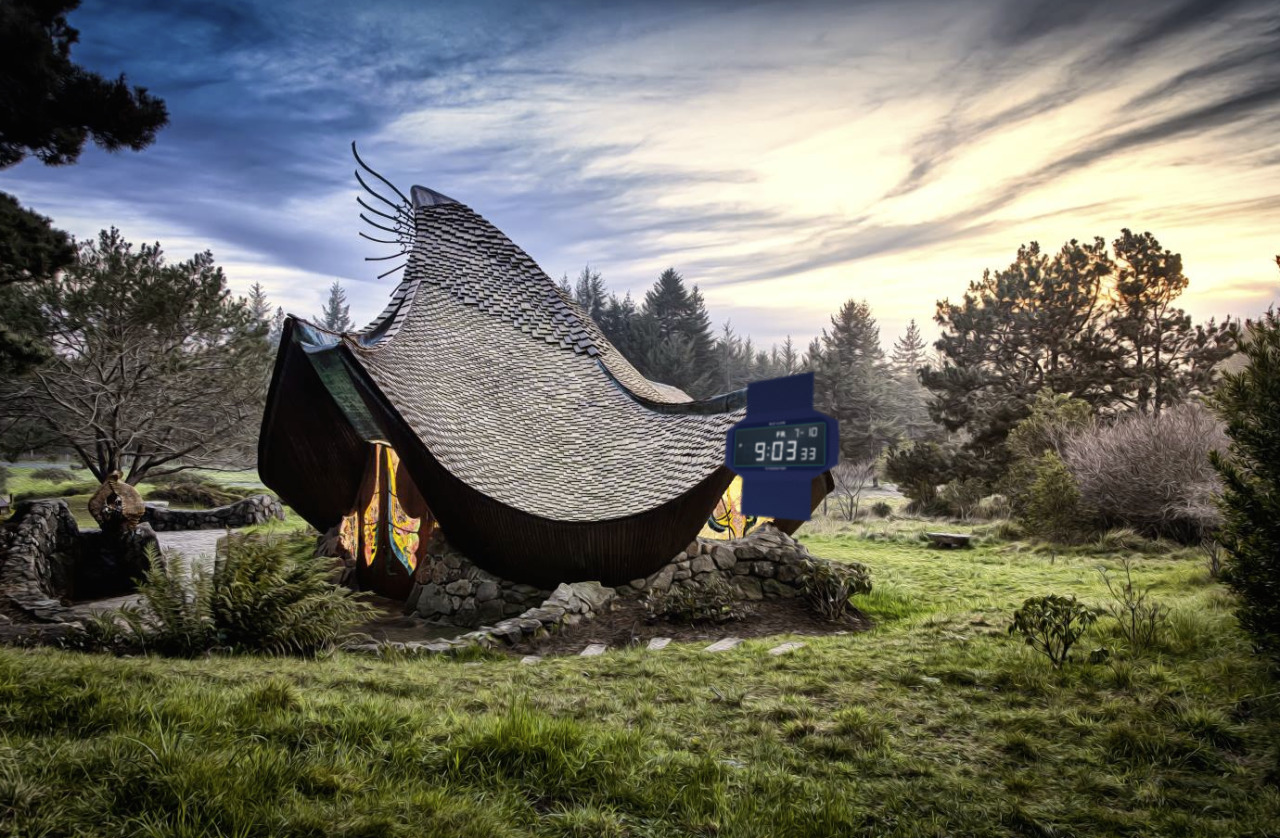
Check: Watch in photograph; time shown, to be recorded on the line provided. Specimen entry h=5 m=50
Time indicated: h=9 m=3
